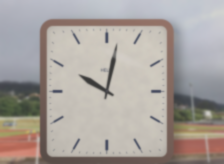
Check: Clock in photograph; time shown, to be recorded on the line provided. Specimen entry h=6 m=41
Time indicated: h=10 m=2
